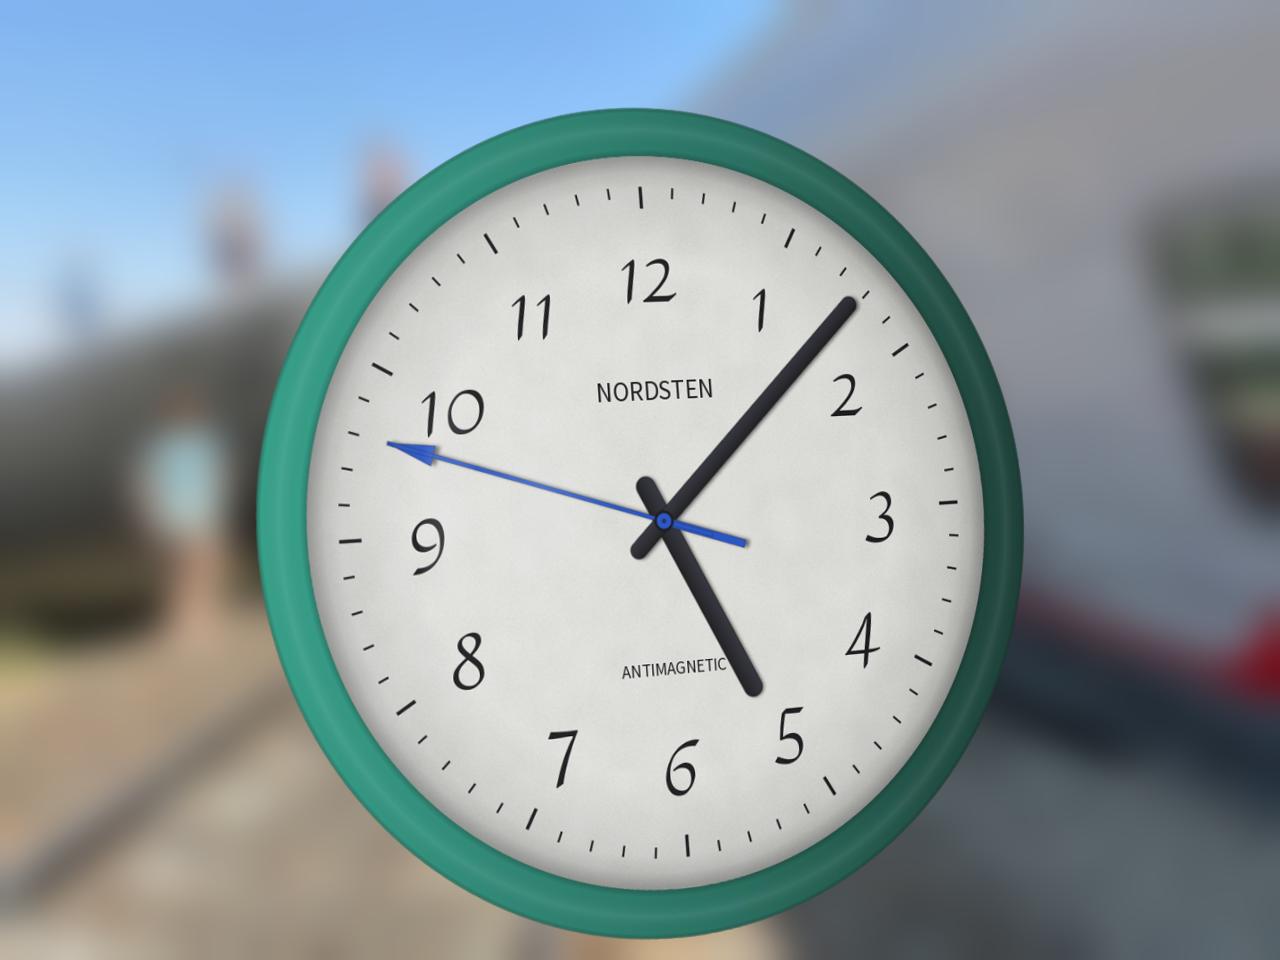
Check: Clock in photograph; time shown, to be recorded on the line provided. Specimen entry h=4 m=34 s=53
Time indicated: h=5 m=7 s=48
